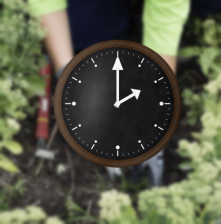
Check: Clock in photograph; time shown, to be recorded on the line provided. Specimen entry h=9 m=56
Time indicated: h=2 m=0
